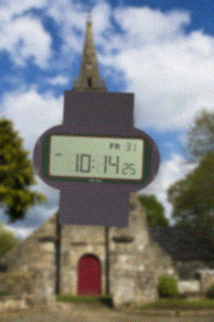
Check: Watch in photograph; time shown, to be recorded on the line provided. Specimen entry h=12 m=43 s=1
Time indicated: h=10 m=14 s=25
